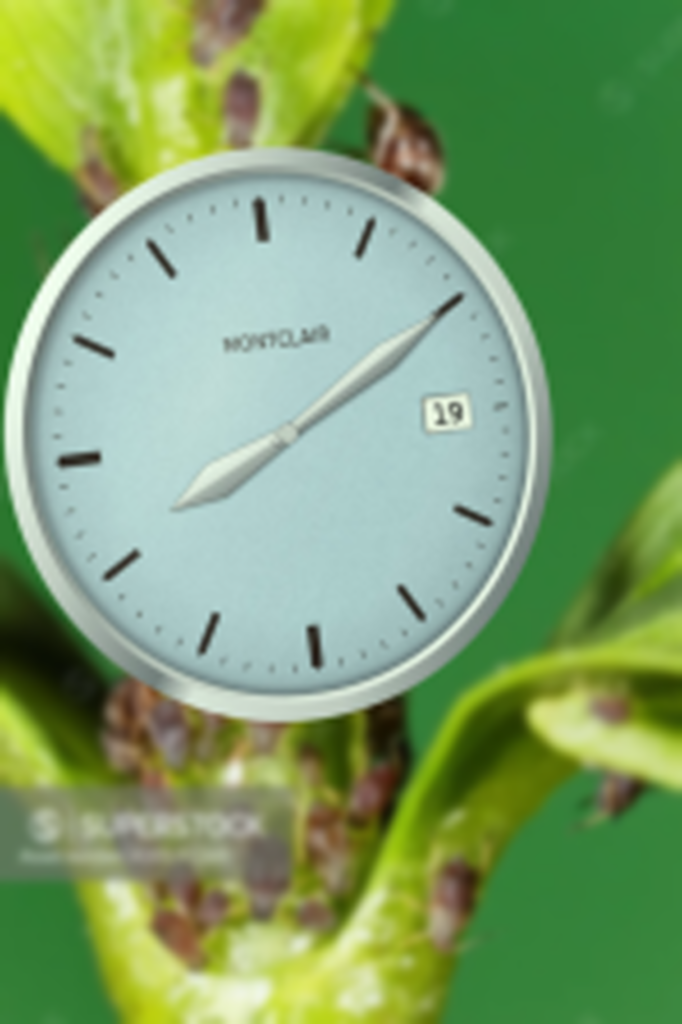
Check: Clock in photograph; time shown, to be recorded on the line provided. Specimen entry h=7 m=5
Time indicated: h=8 m=10
